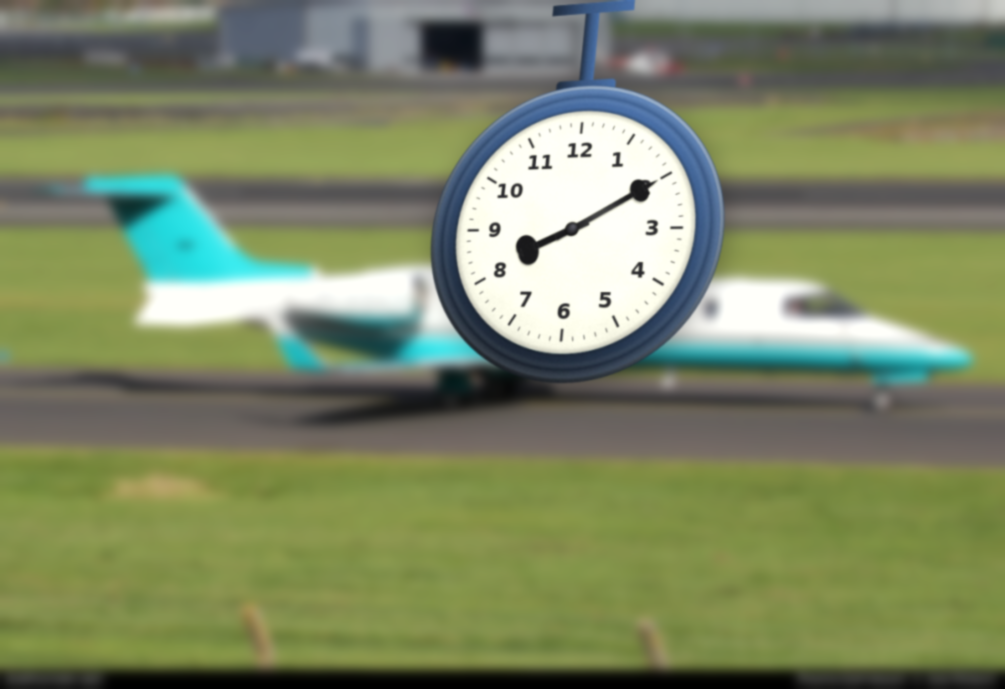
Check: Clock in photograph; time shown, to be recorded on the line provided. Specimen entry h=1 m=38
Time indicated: h=8 m=10
